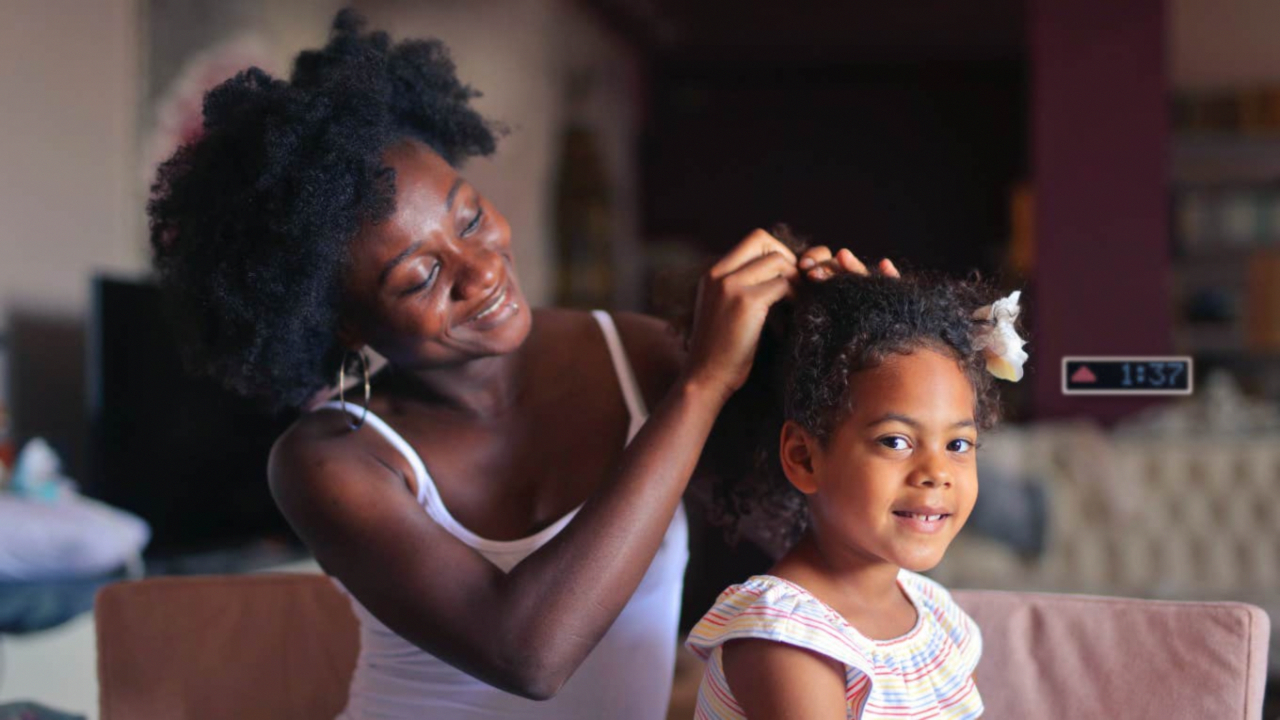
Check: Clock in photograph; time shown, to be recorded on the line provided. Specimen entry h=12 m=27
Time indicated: h=1 m=37
